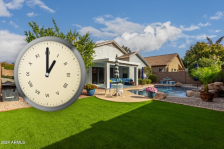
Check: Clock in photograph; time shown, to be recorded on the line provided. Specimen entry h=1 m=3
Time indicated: h=1 m=0
